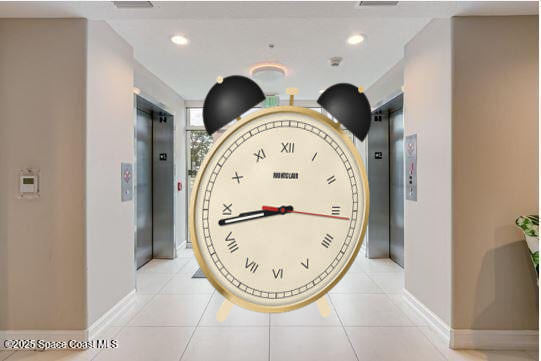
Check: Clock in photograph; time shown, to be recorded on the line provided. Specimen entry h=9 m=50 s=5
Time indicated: h=8 m=43 s=16
